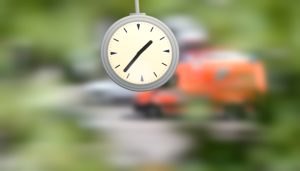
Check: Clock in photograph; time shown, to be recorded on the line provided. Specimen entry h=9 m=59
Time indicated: h=1 m=37
